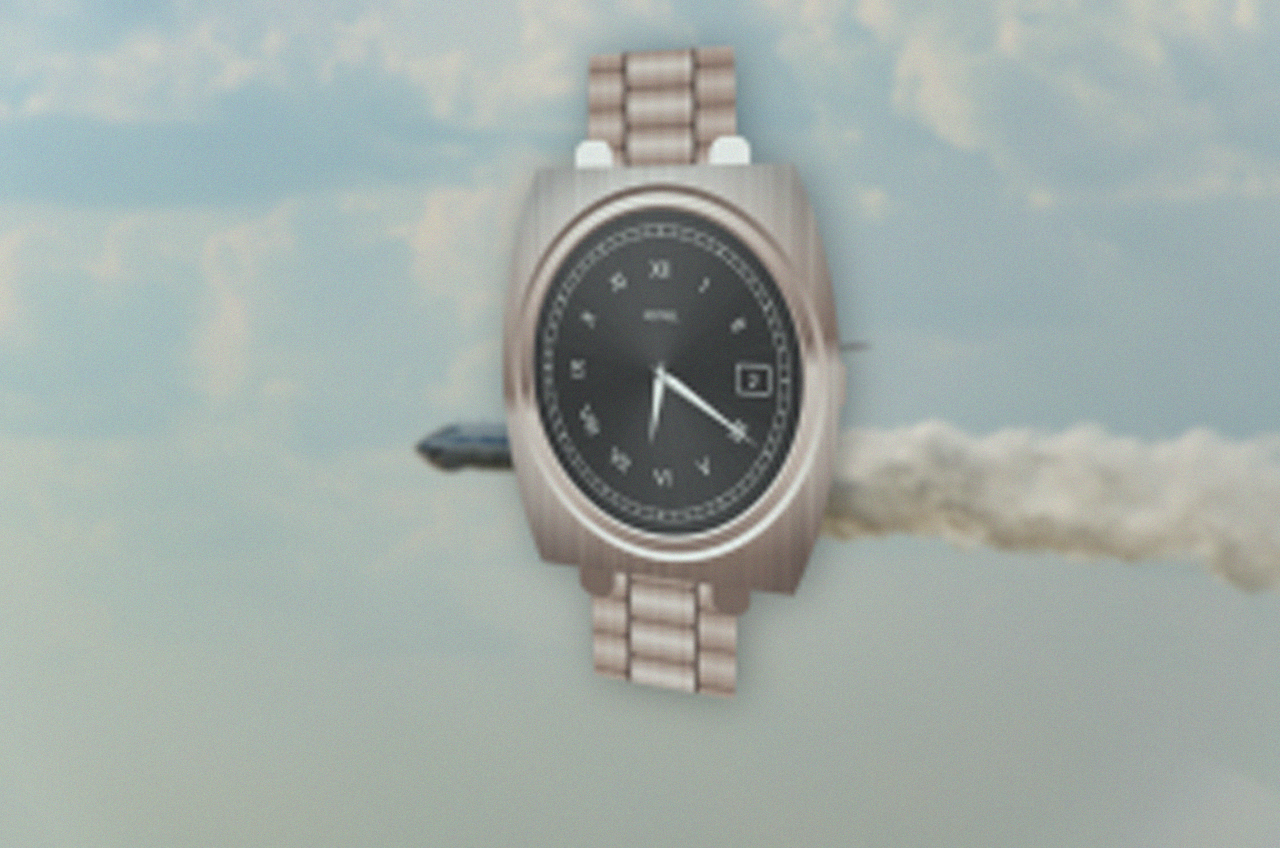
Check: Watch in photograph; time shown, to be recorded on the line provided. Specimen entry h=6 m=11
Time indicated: h=6 m=20
